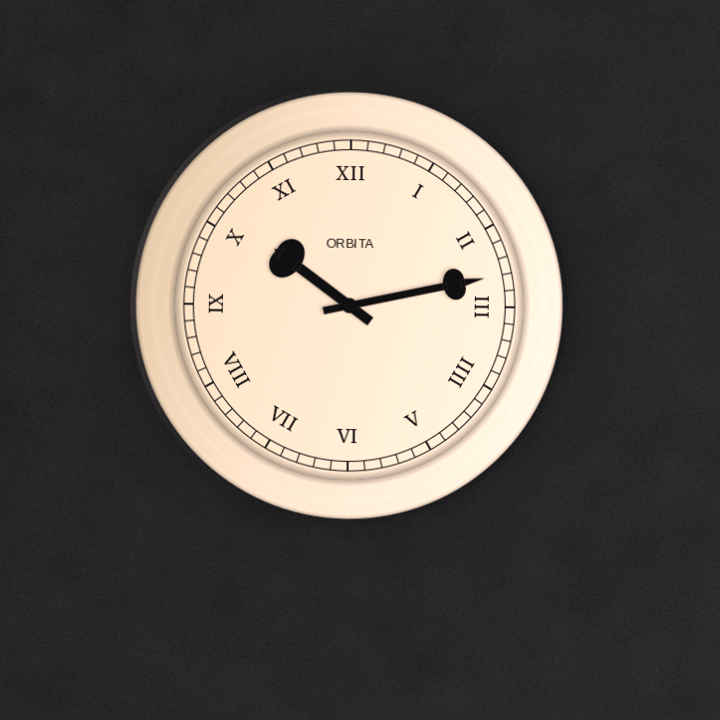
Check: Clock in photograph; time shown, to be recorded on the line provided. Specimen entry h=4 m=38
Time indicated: h=10 m=13
